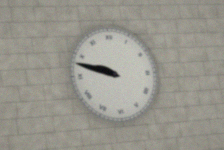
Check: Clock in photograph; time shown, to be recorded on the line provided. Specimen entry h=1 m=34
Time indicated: h=9 m=48
